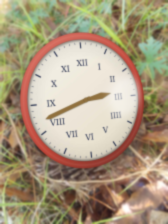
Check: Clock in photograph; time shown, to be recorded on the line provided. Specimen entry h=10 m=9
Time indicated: h=2 m=42
